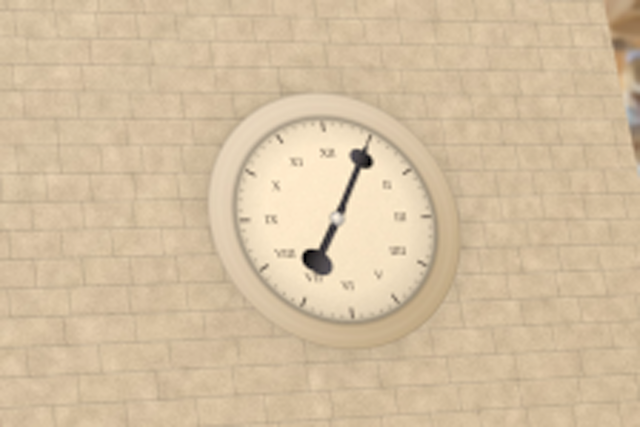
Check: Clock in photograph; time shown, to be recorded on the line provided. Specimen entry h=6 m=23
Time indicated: h=7 m=5
